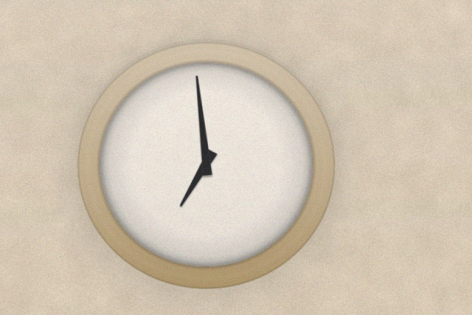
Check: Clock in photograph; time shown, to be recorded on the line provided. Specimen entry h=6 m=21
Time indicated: h=6 m=59
